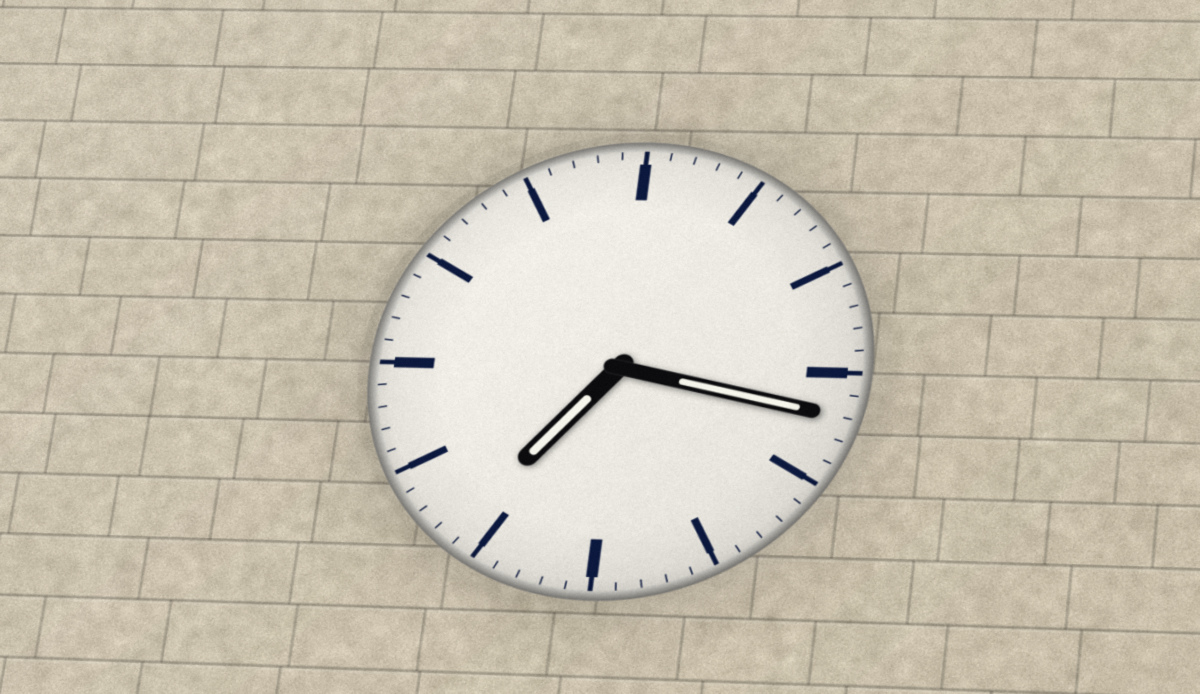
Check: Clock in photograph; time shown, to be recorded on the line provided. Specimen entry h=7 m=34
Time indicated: h=7 m=17
